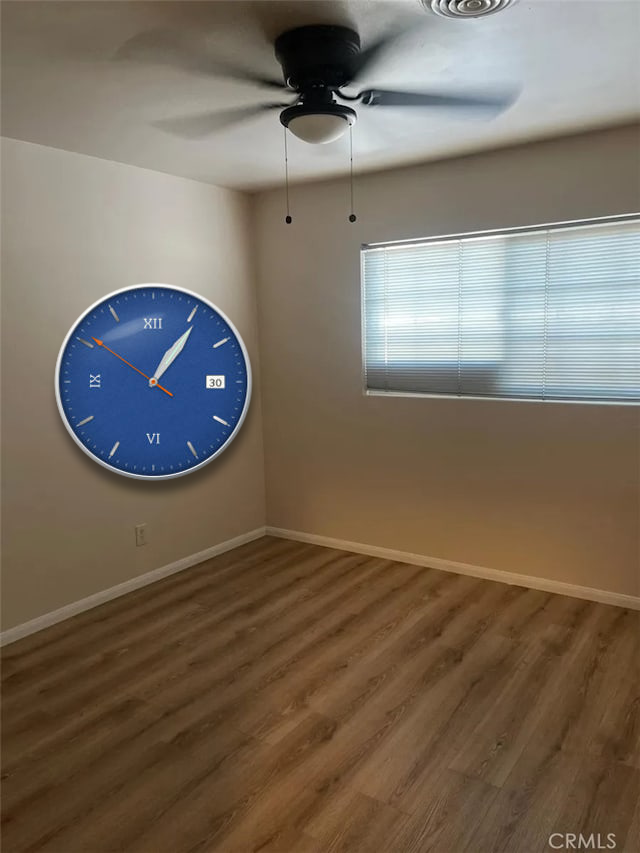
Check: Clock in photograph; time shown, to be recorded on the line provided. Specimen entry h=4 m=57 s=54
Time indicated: h=1 m=5 s=51
